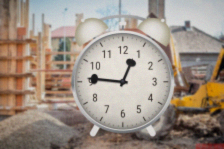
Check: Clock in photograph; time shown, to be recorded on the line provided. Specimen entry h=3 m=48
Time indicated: h=12 m=46
